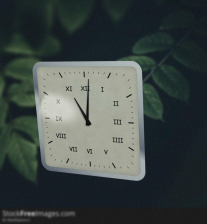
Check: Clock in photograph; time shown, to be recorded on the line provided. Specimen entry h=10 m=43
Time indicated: h=11 m=1
